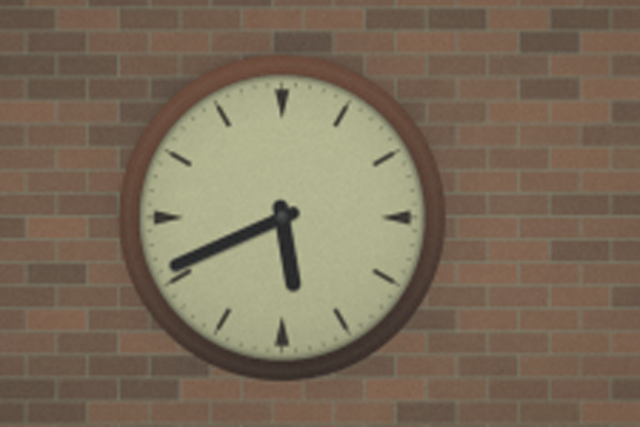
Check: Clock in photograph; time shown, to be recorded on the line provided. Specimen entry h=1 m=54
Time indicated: h=5 m=41
